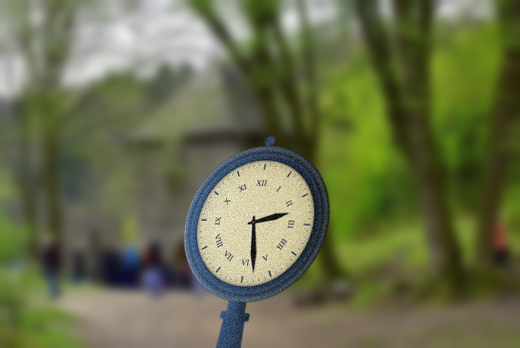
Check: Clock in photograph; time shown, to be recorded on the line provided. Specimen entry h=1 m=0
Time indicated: h=2 m=28
